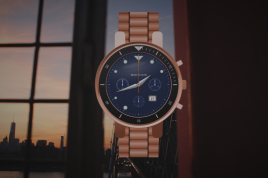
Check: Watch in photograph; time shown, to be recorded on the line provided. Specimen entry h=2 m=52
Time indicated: h=1 m=42
